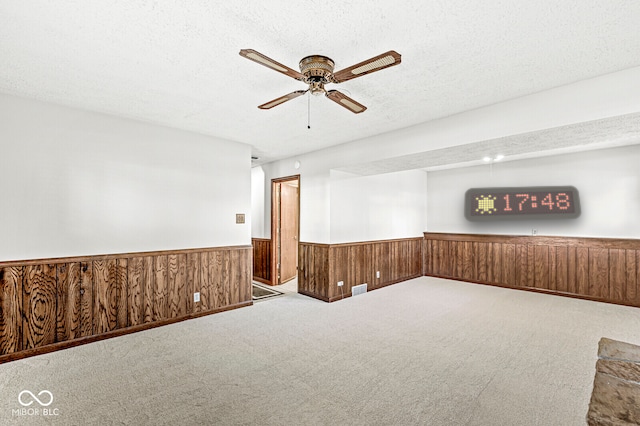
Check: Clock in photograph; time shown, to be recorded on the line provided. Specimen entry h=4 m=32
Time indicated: h=17 m=48
